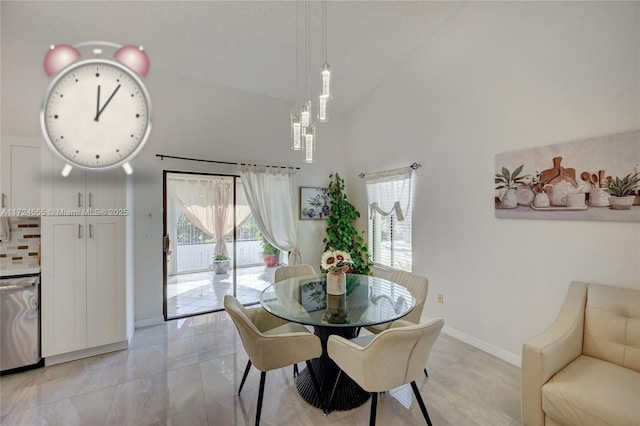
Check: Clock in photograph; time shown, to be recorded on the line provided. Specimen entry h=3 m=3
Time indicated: h=12 m=6
